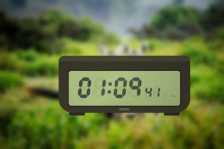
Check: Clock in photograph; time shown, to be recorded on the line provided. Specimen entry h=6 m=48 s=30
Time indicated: h=1 m=9 s=41
